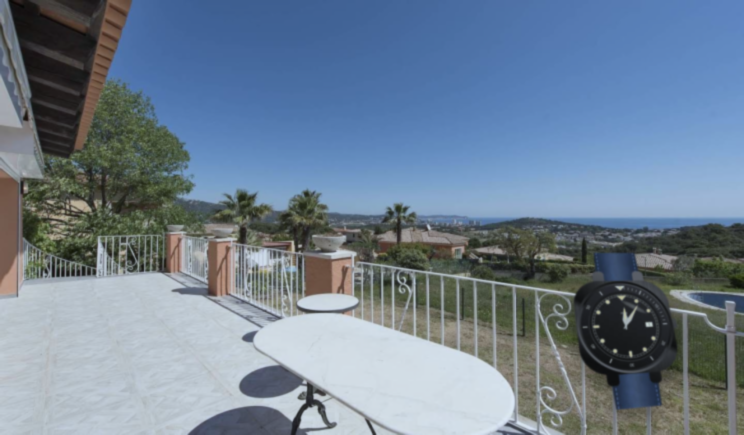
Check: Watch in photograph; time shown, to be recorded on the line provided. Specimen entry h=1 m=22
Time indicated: h=12 m=6
